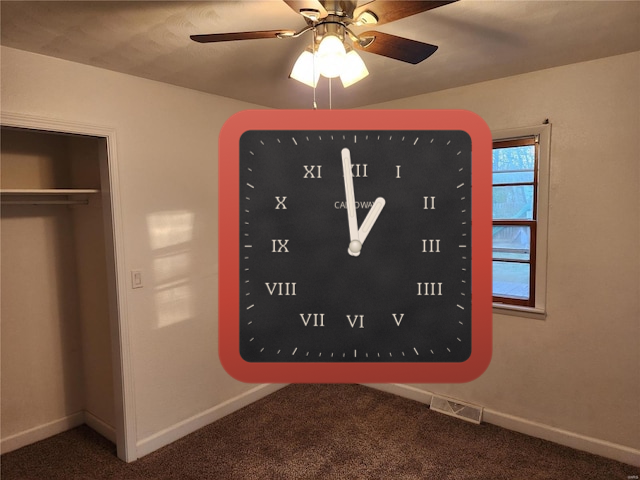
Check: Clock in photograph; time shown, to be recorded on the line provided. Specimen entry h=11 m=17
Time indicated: h=12 m=59
